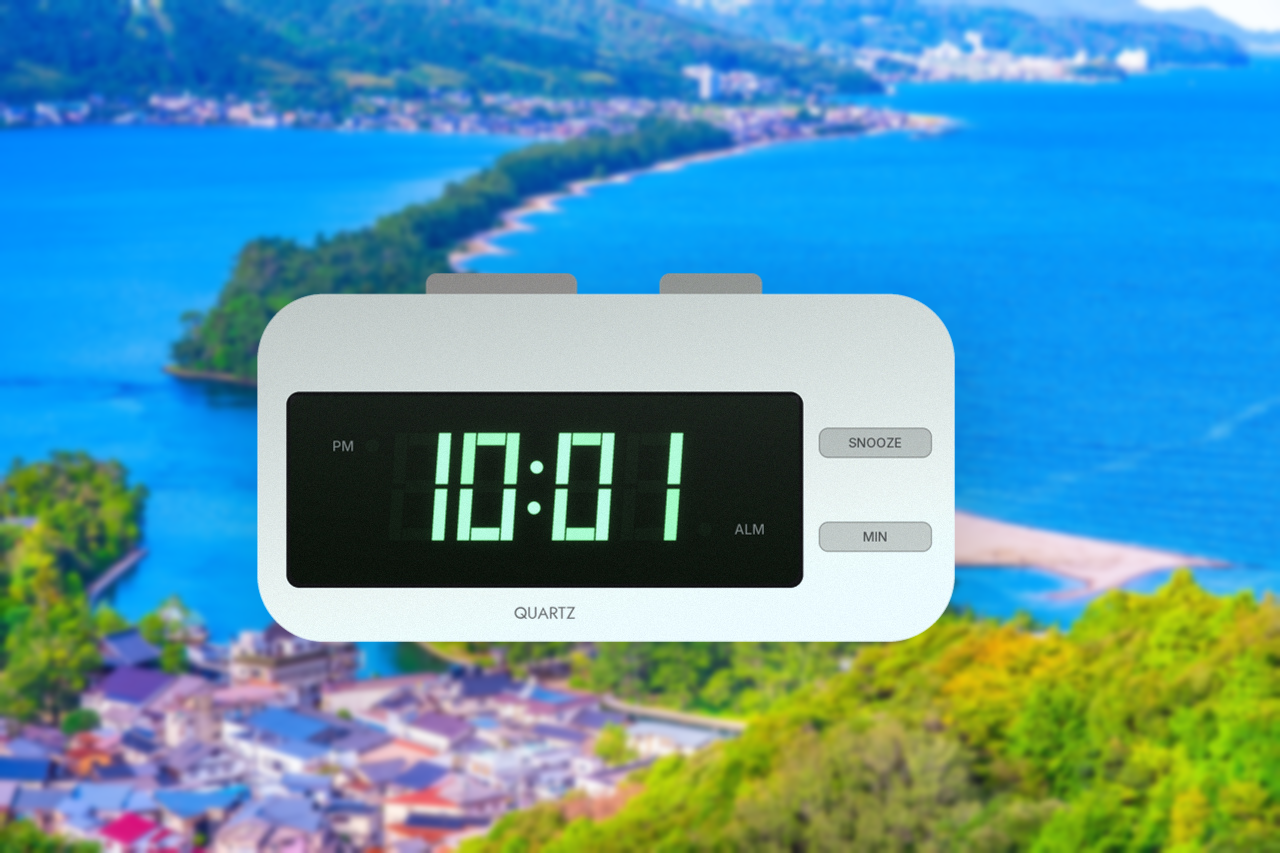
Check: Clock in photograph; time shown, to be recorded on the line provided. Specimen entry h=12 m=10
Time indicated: h=10 m=1
